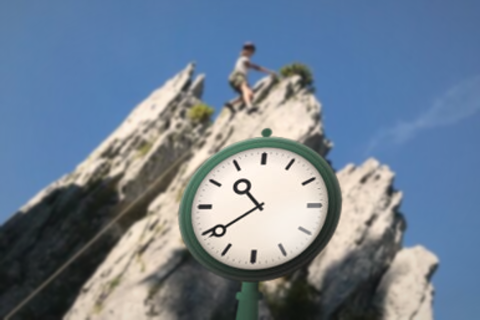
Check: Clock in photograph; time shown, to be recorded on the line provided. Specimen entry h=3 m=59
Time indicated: h=10 m=39
